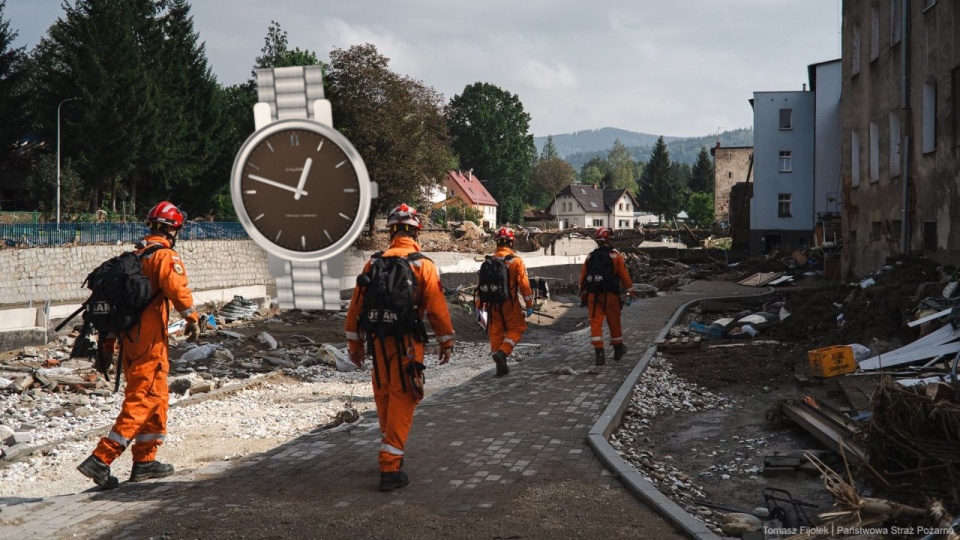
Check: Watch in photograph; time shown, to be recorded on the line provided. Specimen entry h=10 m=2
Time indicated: h=12 m=48
